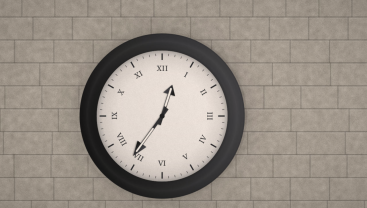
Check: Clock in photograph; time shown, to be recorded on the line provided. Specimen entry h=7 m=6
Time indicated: h=12 m=36
